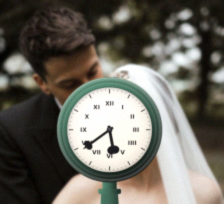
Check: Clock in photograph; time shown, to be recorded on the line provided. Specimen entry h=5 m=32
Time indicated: h=5 m=39
